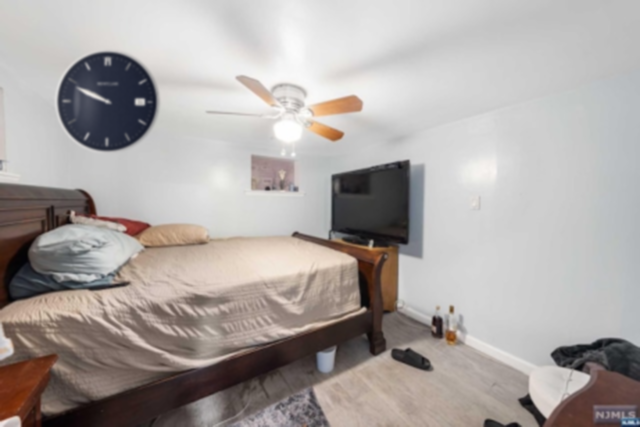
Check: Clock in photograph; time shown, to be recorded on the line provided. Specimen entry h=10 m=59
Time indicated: h=9 m=49
